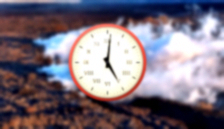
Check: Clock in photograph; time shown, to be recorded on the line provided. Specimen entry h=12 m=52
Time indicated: h=5 m=1
